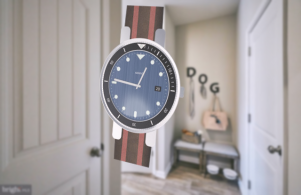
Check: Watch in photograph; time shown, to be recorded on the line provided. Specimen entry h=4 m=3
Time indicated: h=12 m=46
